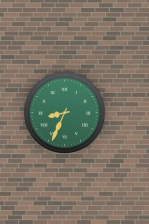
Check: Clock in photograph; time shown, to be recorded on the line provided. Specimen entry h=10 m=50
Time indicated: h=8 m=34
